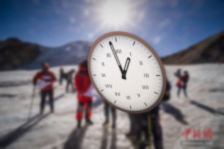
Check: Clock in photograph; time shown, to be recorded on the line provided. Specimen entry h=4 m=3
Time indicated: h=12 m=58
